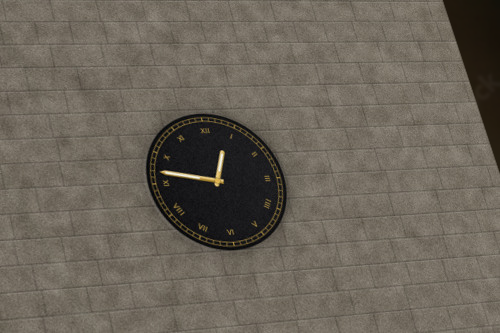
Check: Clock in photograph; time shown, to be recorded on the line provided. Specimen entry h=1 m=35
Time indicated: h=12 m=47
